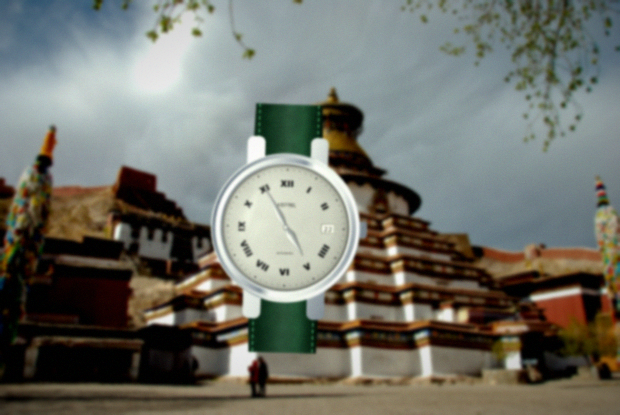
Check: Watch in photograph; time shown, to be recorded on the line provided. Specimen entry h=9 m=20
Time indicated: h=4 m=55
